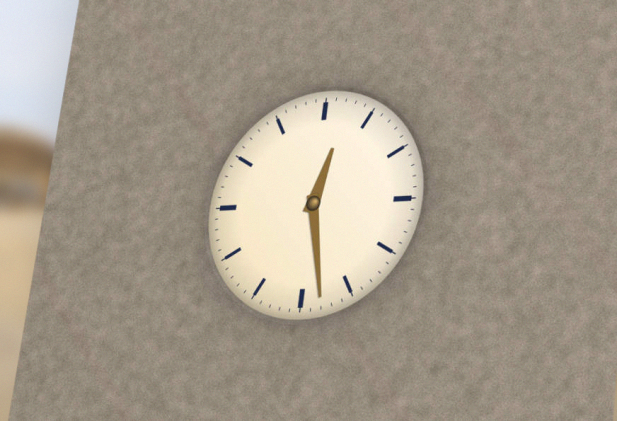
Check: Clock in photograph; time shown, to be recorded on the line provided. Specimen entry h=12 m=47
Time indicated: h=12 m=28
